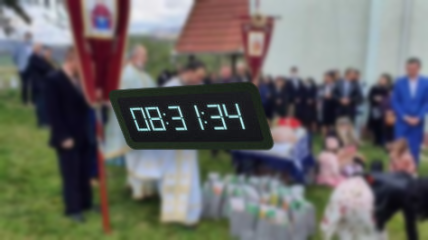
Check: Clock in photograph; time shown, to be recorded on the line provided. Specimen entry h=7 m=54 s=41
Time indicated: h=8 m=31 s=34
